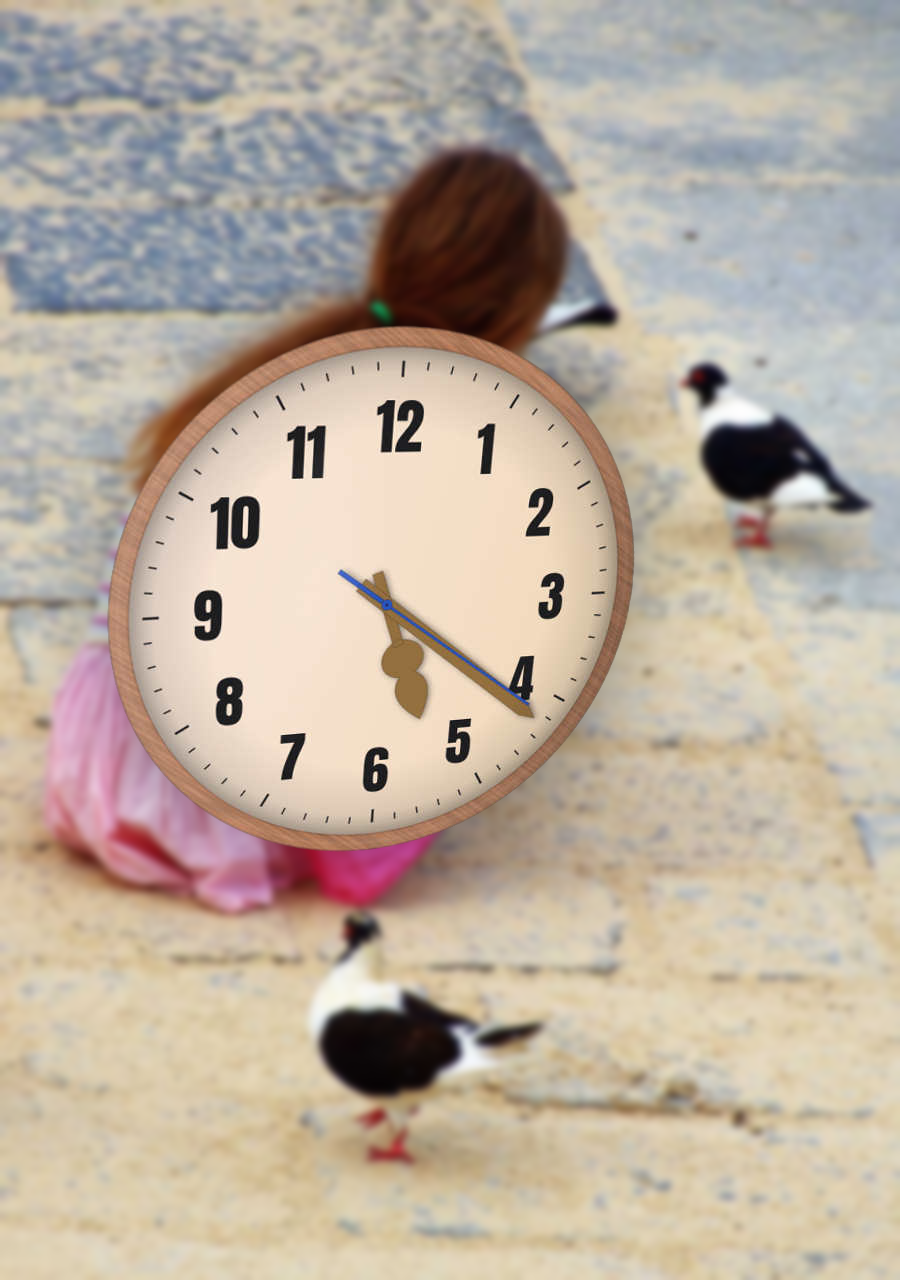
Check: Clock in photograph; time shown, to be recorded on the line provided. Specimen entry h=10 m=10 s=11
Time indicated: h=5 m=21 s=21
